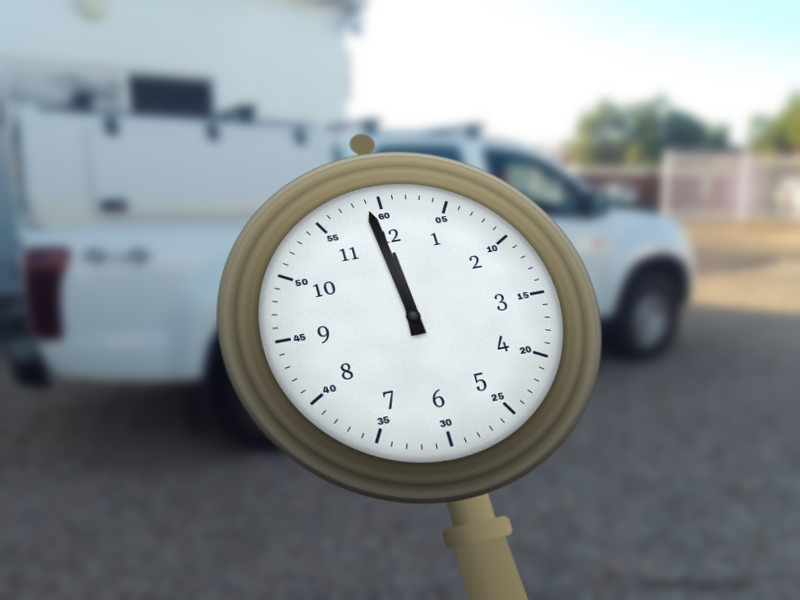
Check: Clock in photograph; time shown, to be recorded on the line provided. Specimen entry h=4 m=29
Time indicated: h=11 m=59
